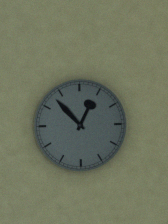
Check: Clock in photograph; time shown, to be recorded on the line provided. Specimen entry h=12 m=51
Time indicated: h=12 m=53
